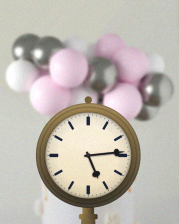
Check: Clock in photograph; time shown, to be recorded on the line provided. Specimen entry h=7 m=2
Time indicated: h=5 m=14
